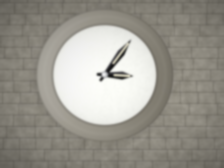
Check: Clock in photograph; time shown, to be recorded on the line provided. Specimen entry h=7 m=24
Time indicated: h=3 m=6
